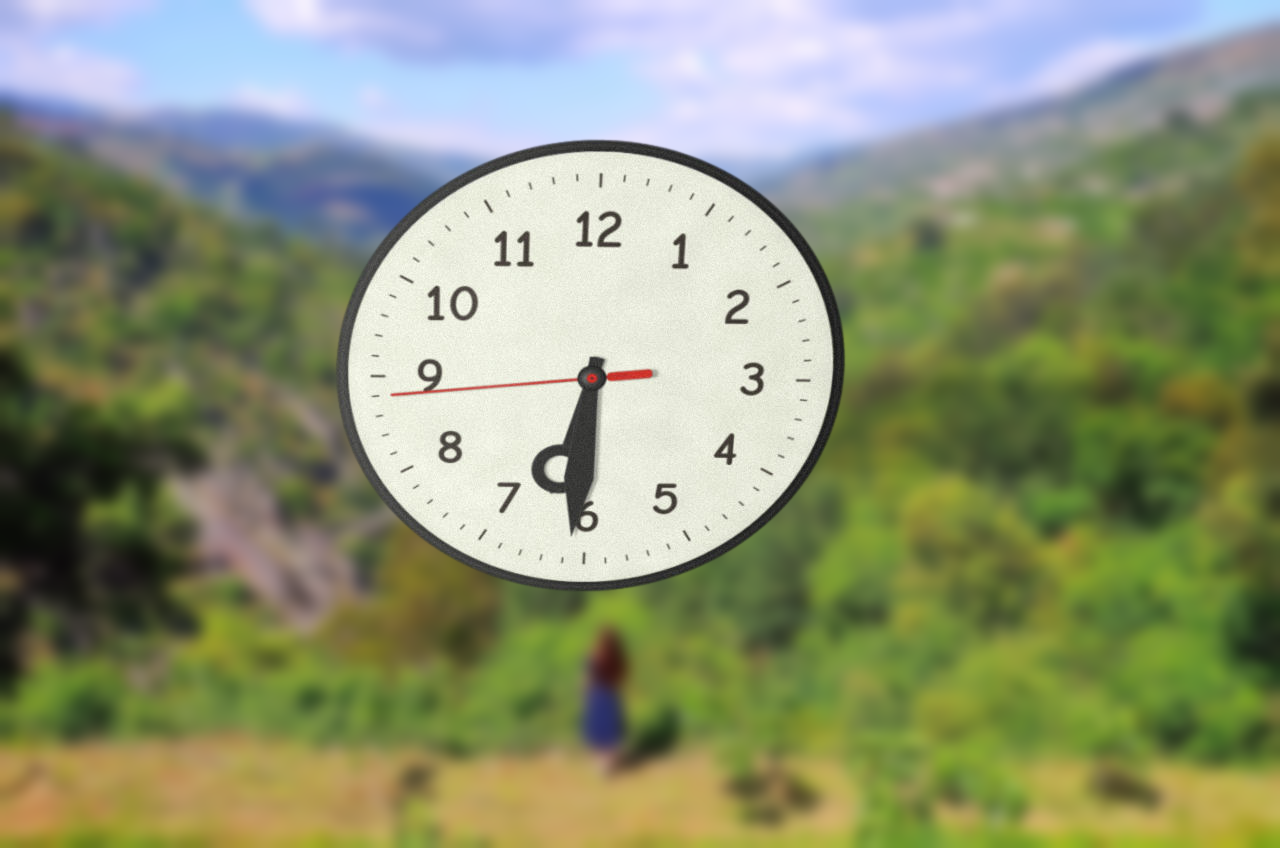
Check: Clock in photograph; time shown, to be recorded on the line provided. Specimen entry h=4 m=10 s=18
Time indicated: h=6 m=30 s=44
